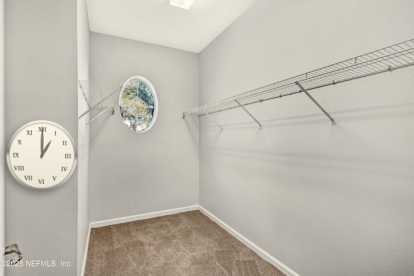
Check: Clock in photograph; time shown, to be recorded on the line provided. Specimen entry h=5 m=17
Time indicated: h=1 m=0
